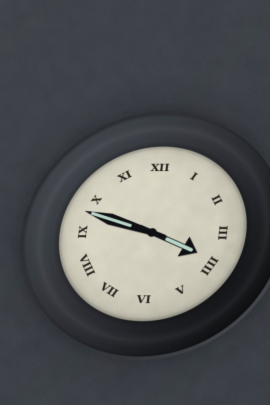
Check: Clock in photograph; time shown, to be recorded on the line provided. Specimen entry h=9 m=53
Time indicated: h=3 m=48
